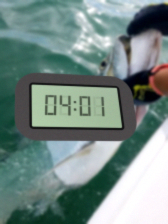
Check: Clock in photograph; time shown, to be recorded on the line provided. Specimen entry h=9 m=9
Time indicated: h=4 m=1
